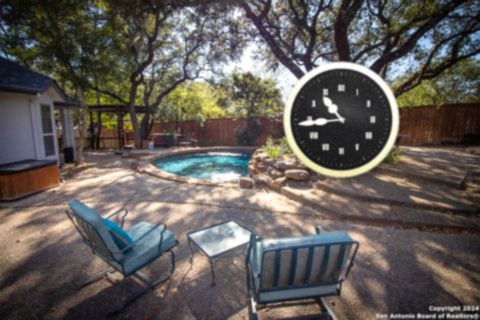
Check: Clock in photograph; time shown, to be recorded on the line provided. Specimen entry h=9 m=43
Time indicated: h=10 m=44
